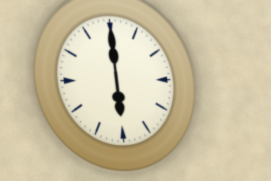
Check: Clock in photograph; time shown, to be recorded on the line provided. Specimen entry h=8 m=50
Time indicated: h=6 m=0
